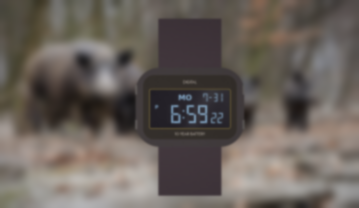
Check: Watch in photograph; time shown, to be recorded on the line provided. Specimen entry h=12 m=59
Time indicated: h=6 m=59
